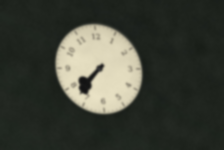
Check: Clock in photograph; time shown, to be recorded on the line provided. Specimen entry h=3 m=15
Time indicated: h=7 m=37
